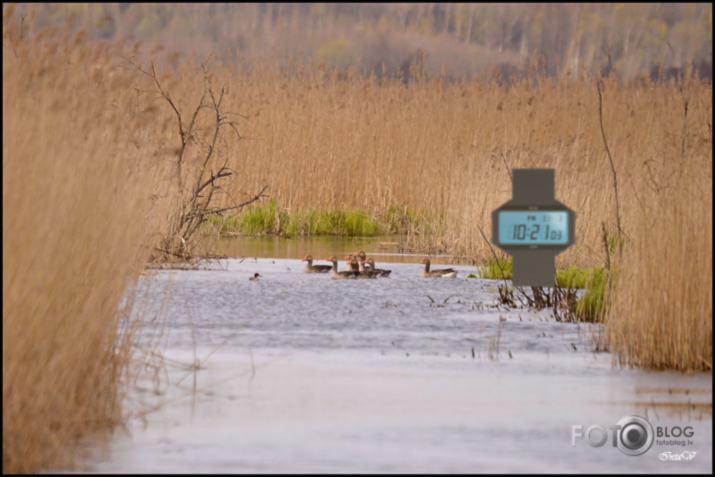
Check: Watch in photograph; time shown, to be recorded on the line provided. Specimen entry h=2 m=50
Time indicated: h=10 m=21
